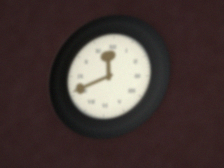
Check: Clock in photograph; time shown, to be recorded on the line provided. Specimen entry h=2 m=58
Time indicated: h=11 m=41
